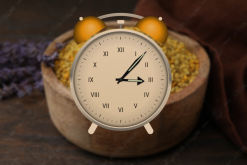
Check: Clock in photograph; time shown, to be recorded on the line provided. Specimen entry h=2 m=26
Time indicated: h=3 m=7
